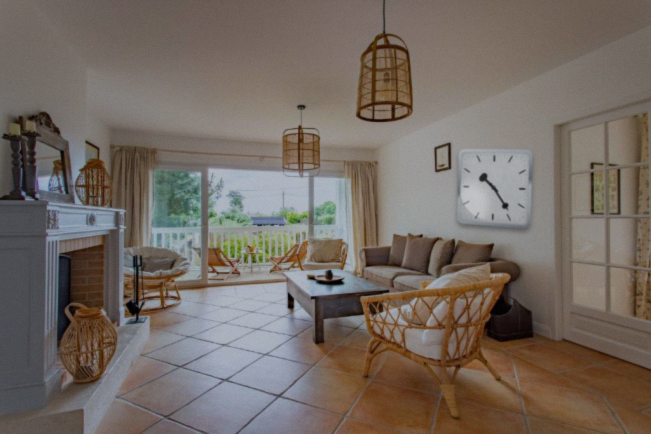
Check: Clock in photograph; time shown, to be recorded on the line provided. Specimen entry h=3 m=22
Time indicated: h=10 m=24
